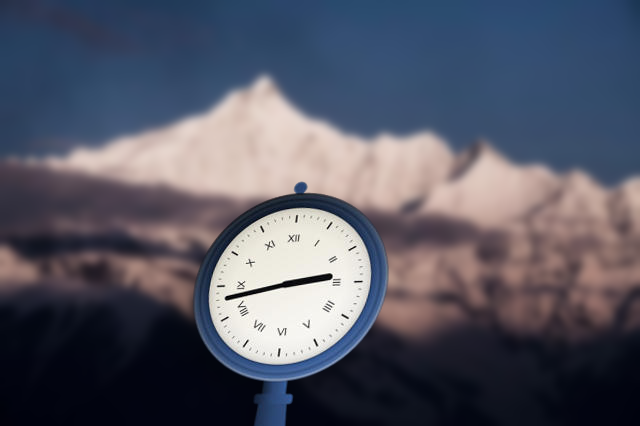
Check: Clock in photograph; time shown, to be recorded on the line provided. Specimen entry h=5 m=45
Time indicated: h=2 m=43
